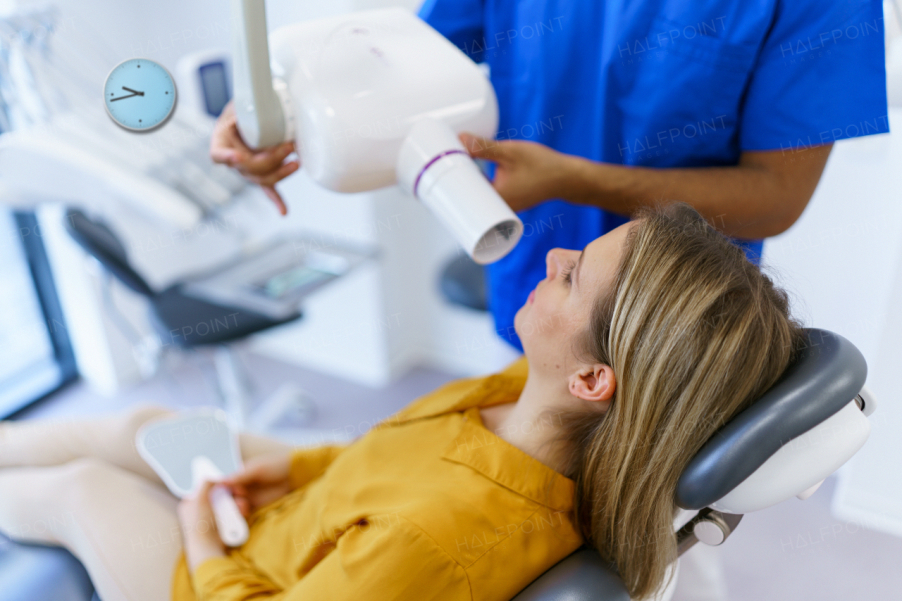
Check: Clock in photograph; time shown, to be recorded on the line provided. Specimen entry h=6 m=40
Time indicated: h=9 m=43
